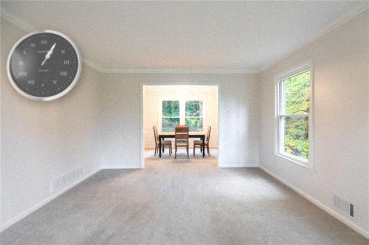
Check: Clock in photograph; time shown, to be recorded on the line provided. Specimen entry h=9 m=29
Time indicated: h=1 m=5
